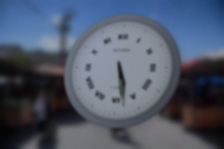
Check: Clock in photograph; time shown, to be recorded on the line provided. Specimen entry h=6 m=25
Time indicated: h=5 m=28
